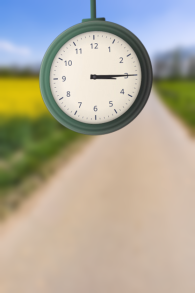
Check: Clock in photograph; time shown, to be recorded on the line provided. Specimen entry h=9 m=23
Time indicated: h=3 m=15
